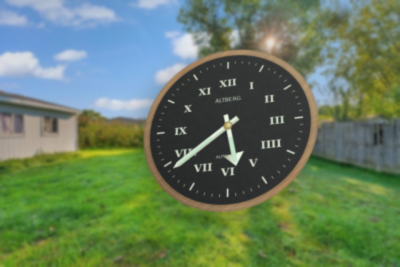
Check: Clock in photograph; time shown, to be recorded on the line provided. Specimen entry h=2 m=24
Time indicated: h=5 m=39
